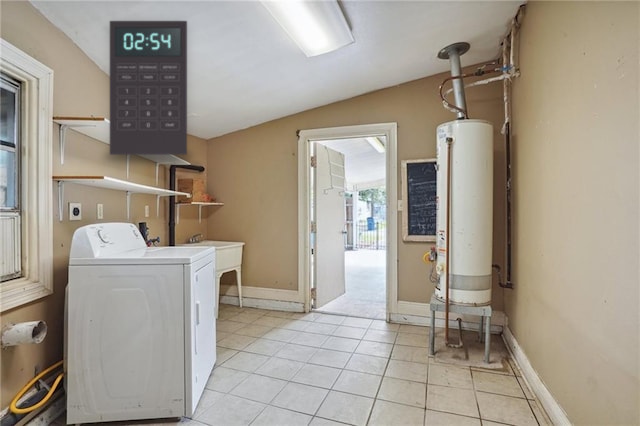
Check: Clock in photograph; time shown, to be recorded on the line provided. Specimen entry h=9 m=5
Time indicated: h=2 m=54
